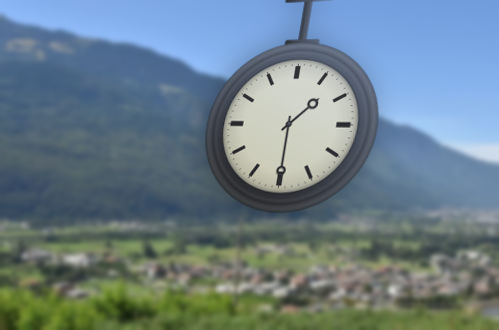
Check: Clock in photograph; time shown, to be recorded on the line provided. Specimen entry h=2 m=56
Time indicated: h=1 m=30
